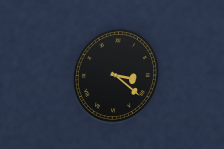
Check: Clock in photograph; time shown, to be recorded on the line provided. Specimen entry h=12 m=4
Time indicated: h=3 m=21
